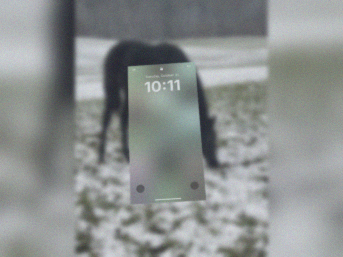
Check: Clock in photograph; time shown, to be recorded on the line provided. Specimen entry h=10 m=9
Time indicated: h=10 m=11
